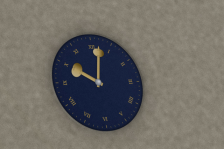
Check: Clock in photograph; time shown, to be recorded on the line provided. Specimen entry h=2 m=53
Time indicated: h=10 m=2
